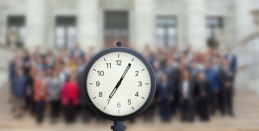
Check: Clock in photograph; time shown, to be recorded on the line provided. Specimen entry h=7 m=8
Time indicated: h=7 m=5
